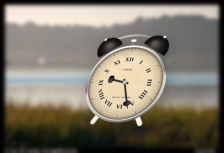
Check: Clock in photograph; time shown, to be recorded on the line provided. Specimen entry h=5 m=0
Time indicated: h=9 m=27
